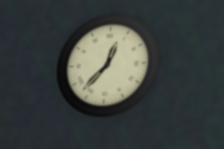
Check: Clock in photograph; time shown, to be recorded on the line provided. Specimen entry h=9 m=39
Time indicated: h=12 m=37
